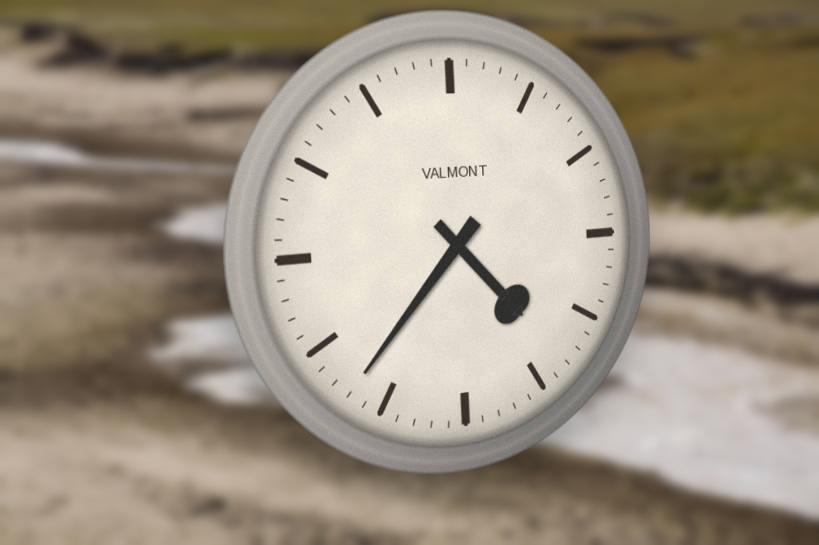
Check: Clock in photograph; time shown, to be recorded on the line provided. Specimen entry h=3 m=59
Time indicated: h=4 m=37
